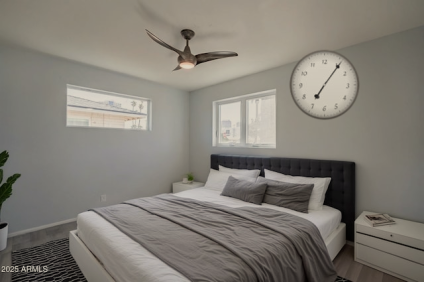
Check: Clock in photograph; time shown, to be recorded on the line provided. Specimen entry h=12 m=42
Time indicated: h=7 m=6
